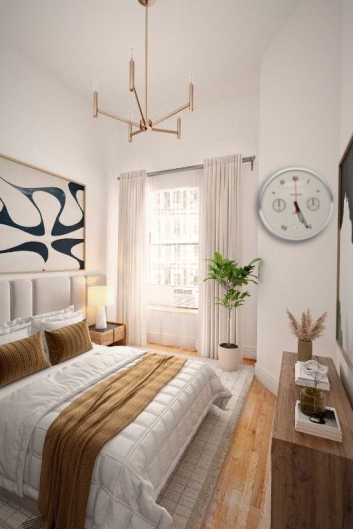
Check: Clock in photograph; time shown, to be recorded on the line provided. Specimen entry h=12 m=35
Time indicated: h=5 m=26
